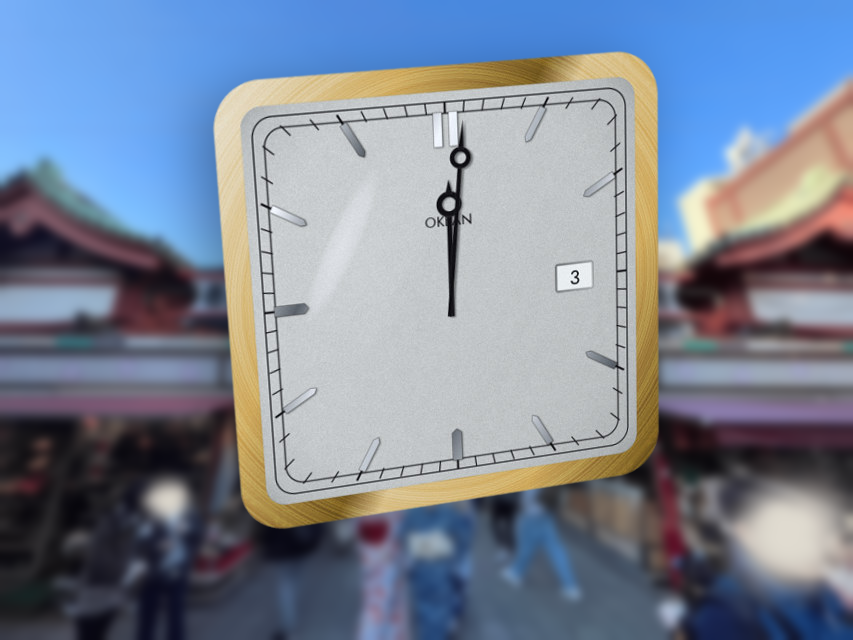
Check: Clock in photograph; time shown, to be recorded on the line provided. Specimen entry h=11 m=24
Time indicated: h=12 m=1
